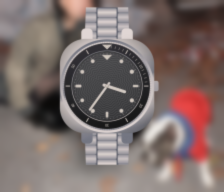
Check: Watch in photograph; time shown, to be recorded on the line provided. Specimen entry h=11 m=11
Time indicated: h=3 m=36
